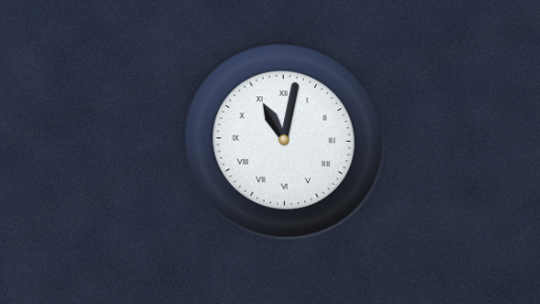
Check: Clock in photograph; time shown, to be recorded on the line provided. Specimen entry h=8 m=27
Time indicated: h=11 m=2
